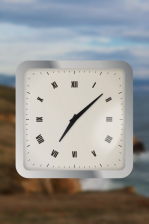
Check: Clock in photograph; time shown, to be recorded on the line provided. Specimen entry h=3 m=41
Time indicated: h=7 m=8
